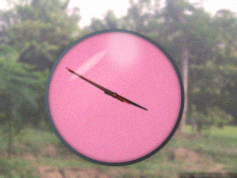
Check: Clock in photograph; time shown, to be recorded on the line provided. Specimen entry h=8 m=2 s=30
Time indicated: h=3 m=49 s=50
